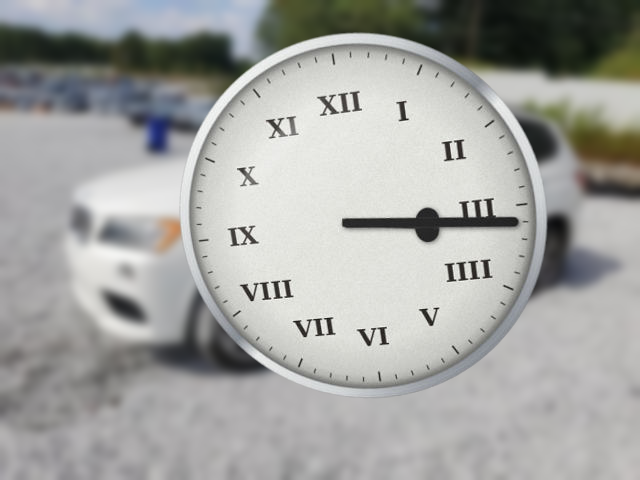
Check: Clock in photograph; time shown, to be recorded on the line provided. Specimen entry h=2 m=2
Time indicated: h=3 m=16
